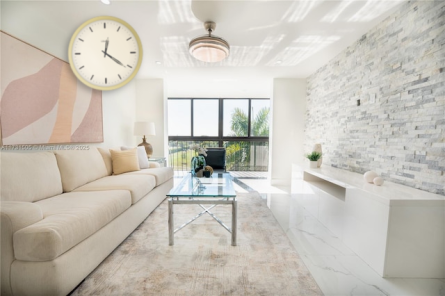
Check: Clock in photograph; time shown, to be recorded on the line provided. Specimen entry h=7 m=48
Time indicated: h=12 m=21
